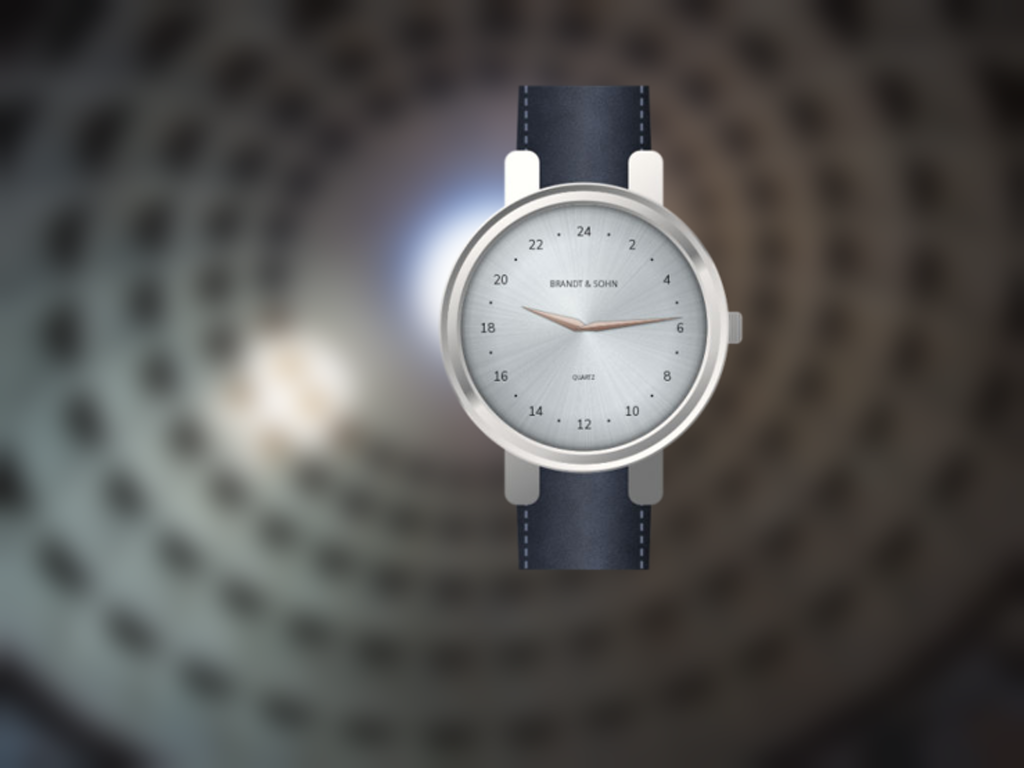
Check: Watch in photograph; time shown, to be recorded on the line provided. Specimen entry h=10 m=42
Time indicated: h=19 m=14
